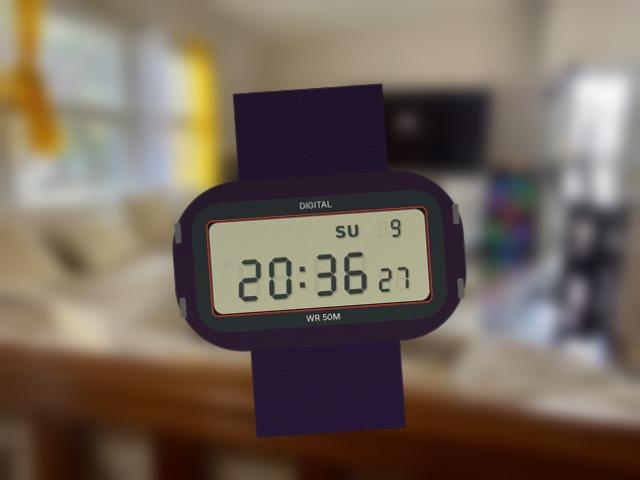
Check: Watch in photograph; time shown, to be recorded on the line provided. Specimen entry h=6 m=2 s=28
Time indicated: h=20 m=36 s=27
